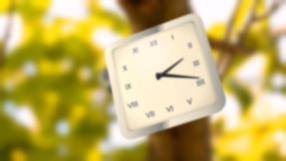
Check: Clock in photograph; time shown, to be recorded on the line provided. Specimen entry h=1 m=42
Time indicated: h=2 m=19
